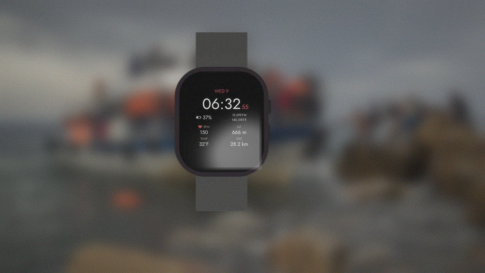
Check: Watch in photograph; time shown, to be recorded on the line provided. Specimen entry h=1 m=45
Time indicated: h=6 m=32
